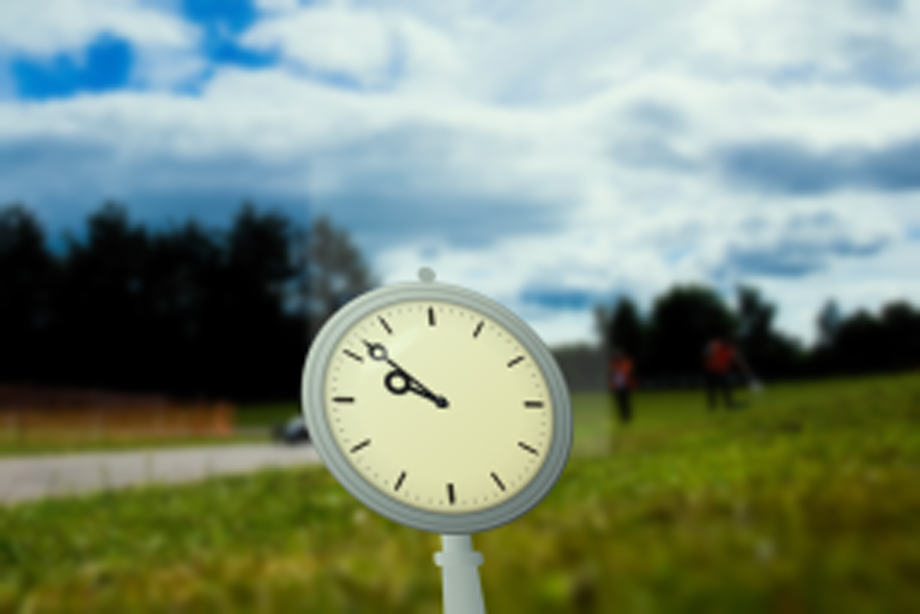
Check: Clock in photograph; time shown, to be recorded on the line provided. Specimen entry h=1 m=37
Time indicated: h=9 m=52
